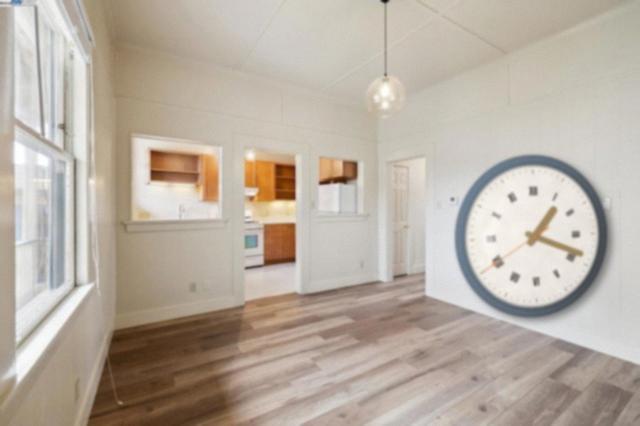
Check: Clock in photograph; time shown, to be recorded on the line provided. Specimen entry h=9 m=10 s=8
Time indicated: h=1 m=18 s=40
